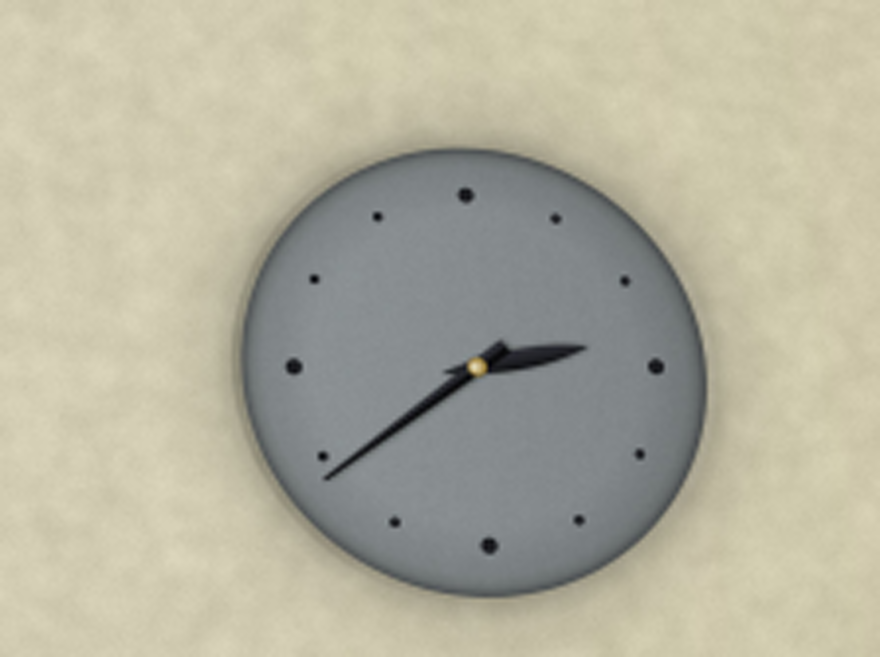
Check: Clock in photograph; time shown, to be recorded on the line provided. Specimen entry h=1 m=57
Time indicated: h=2 m=39
